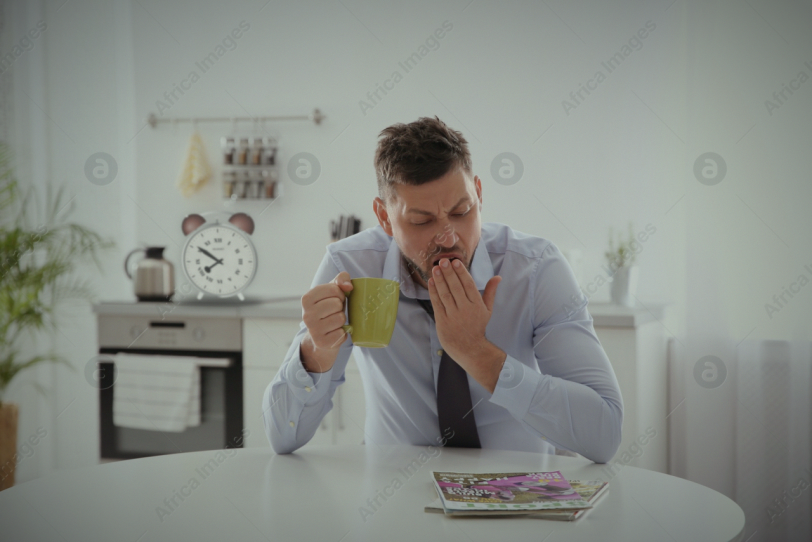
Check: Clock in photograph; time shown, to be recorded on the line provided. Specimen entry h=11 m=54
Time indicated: h=7 m=51
